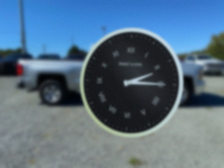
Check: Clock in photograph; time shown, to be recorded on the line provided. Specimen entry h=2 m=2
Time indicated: h=2 m=15
